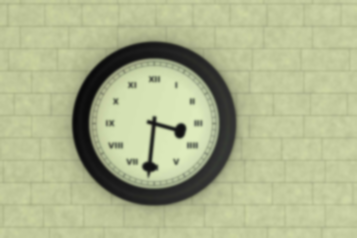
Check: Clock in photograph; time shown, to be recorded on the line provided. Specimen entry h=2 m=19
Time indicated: h=3 m=31
